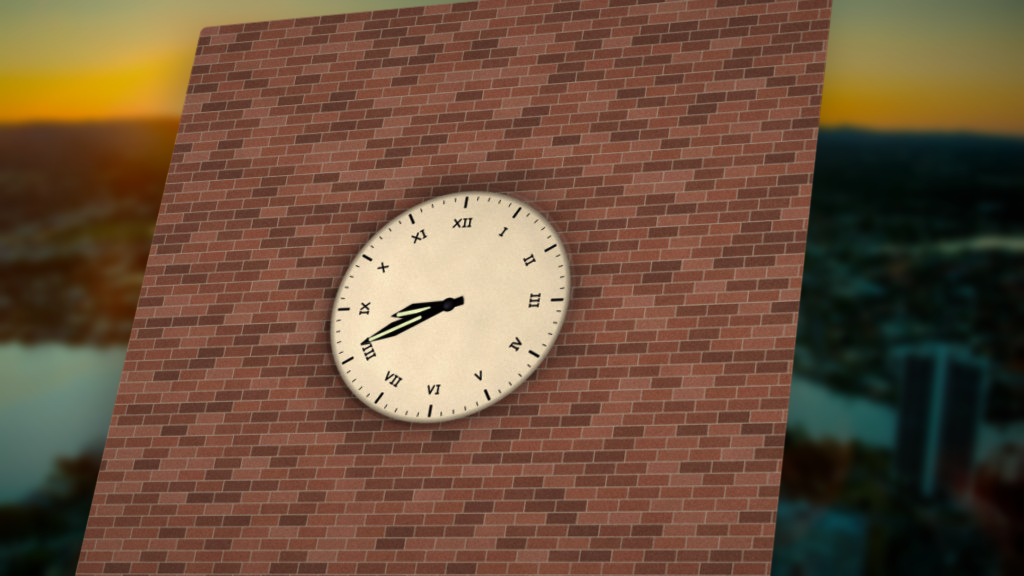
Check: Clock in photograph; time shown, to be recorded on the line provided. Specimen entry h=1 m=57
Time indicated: h=8 m=41
